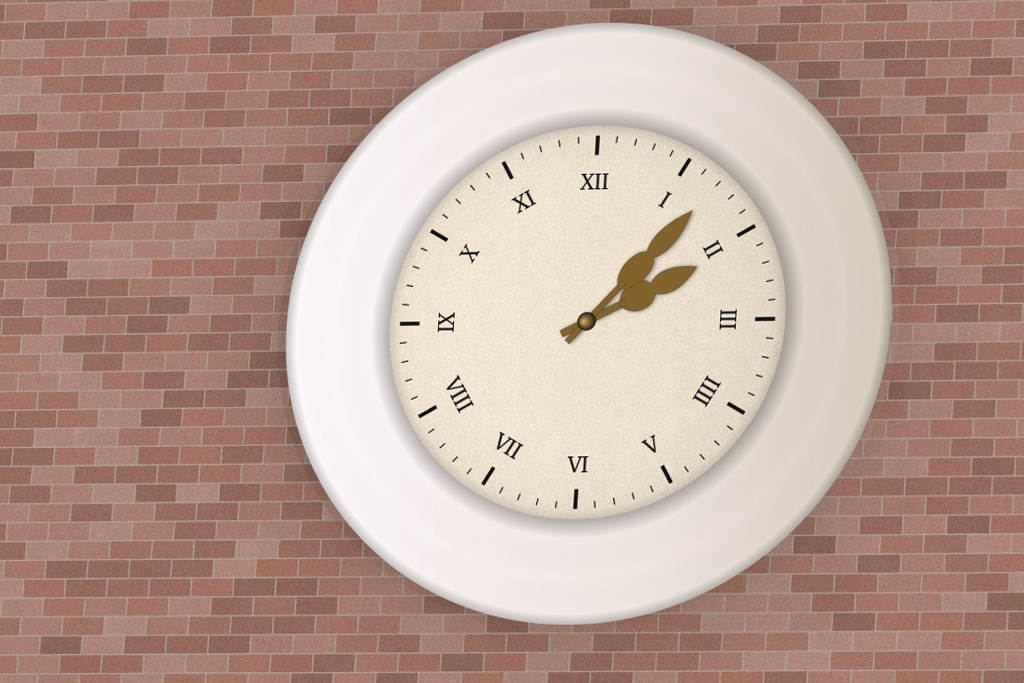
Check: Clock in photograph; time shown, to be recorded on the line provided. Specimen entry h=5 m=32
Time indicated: h=2 m=7
